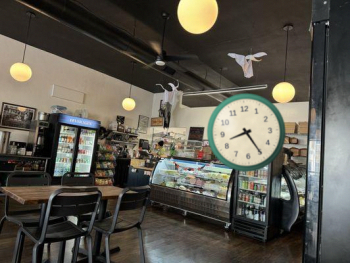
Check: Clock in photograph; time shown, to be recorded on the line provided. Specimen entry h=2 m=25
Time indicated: h=8 m=25
